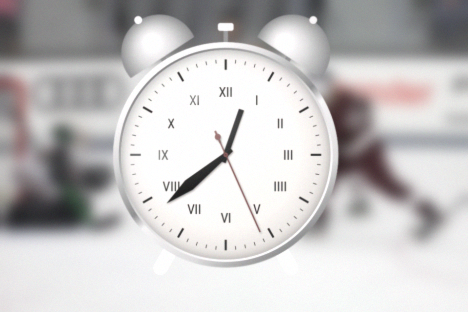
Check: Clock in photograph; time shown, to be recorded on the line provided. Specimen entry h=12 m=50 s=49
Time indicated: h=12 m=38 s=26
